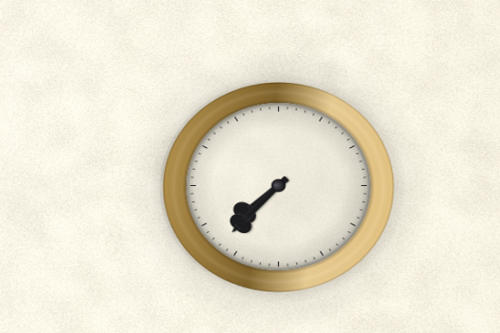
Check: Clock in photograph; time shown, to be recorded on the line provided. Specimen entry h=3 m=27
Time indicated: h=7 m=37
